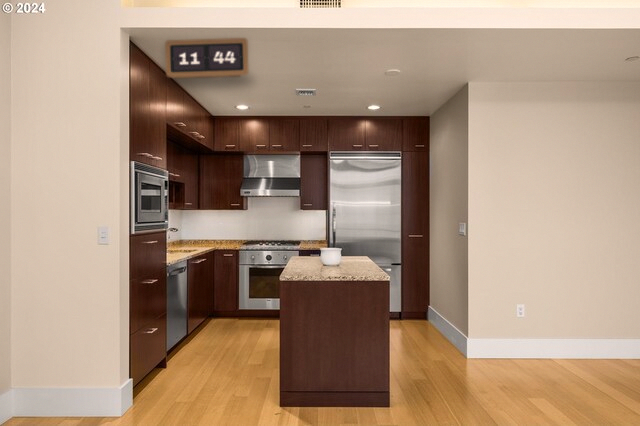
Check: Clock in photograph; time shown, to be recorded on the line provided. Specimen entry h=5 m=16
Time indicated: h=11 m=44
